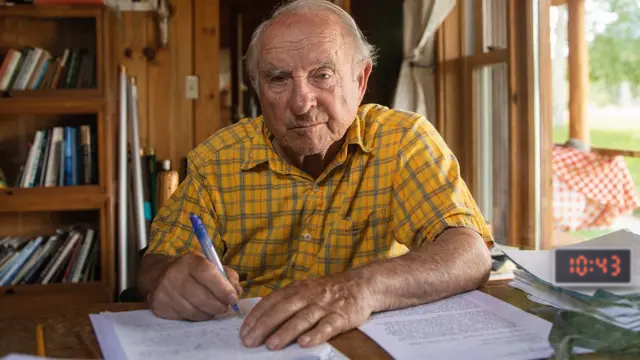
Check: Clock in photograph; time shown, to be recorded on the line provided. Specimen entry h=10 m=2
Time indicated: h=10 m=43
